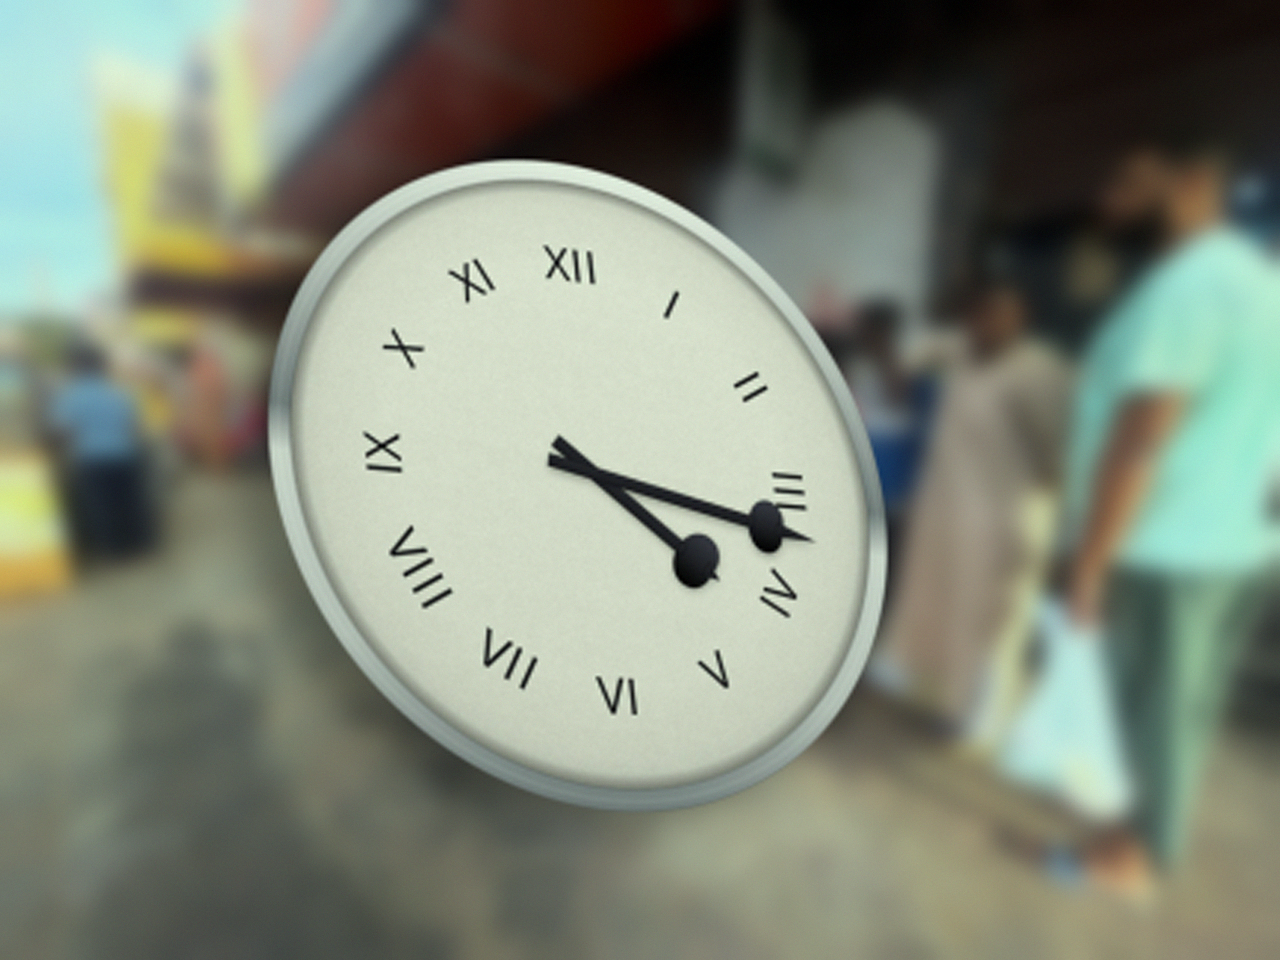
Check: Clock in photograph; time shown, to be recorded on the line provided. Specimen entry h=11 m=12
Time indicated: h=4 m=17
